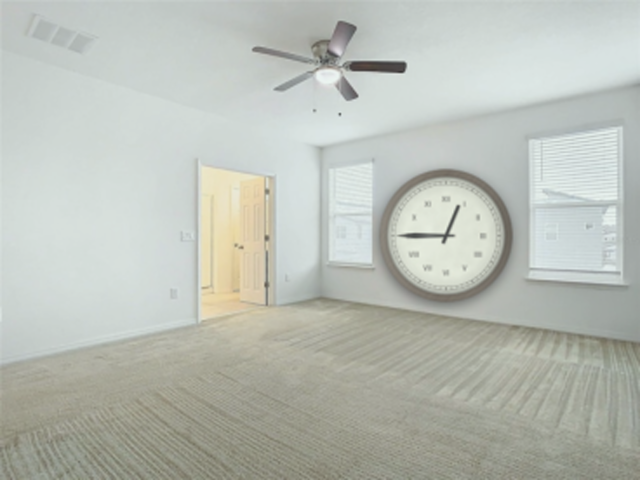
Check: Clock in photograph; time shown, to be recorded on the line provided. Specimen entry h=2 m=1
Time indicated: h=12 m=45
